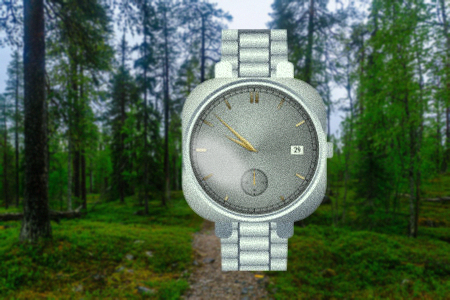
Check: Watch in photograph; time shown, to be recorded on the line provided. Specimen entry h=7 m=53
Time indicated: h=9 m=52
